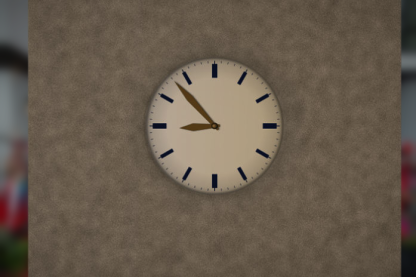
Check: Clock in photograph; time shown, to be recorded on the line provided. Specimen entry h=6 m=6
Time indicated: h=8 m=53
